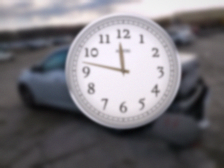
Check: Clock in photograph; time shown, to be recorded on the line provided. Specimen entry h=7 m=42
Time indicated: h=11 m=47
